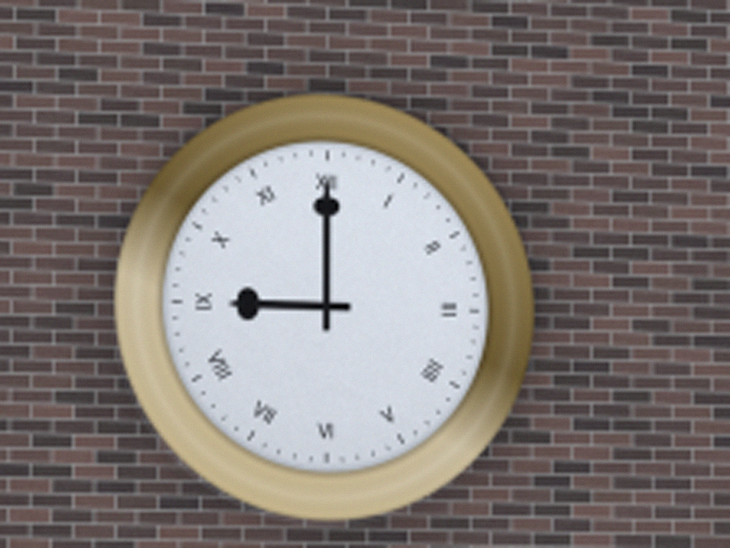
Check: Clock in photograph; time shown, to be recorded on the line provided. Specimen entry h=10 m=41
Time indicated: h=9 m=0
